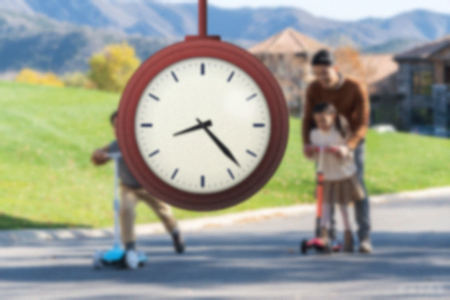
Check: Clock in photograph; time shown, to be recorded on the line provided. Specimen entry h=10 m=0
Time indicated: h=8 m=23
